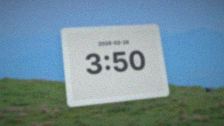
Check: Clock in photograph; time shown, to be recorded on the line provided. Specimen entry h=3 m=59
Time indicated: h=3 m=50
